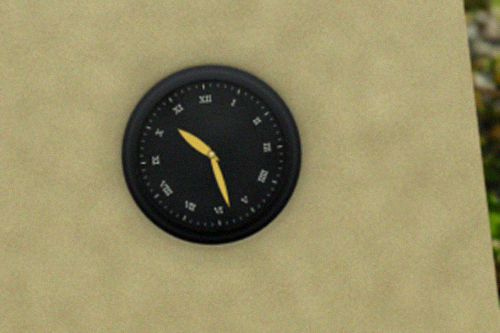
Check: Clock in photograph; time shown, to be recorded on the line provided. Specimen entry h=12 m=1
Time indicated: h=10 m=28
